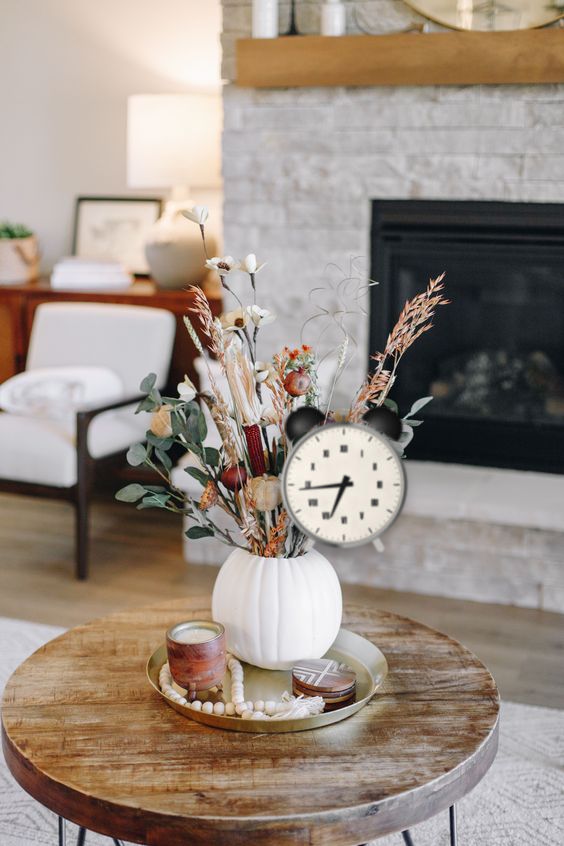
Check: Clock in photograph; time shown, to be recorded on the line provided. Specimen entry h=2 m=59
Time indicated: h=6 m=44
